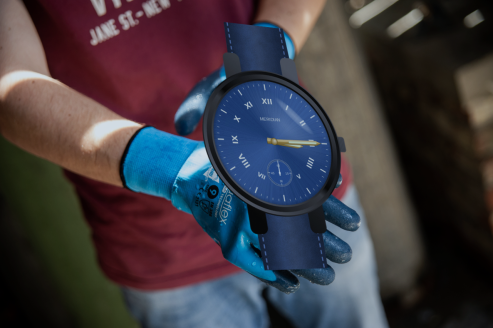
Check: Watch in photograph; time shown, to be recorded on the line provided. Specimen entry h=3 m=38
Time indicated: h=3 m=15
